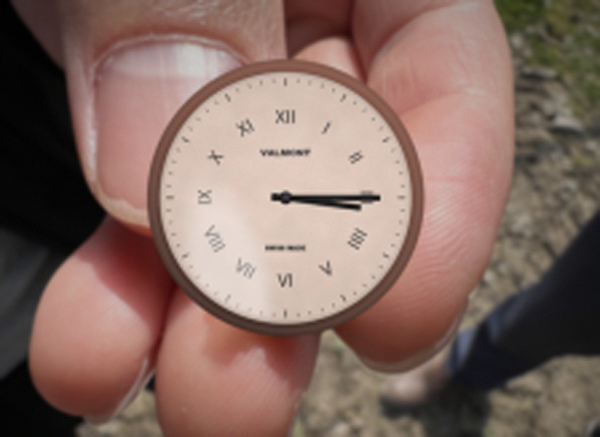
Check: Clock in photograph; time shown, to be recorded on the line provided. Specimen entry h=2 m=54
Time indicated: h=3 m=15
